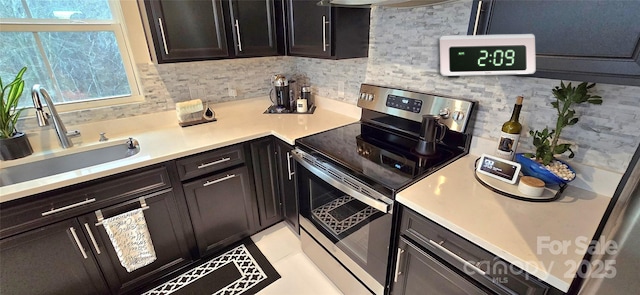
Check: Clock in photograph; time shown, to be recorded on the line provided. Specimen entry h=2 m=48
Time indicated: h=2 m=9
